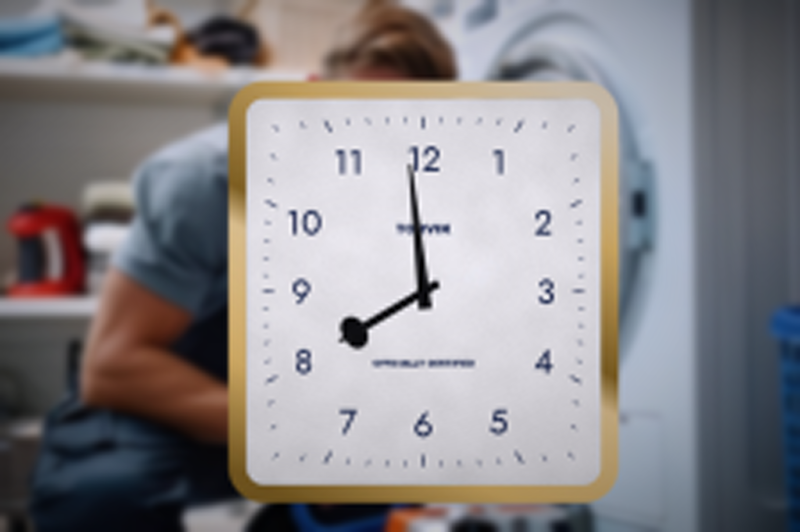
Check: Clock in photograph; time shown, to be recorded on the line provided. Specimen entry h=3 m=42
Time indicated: h=7 m=59
